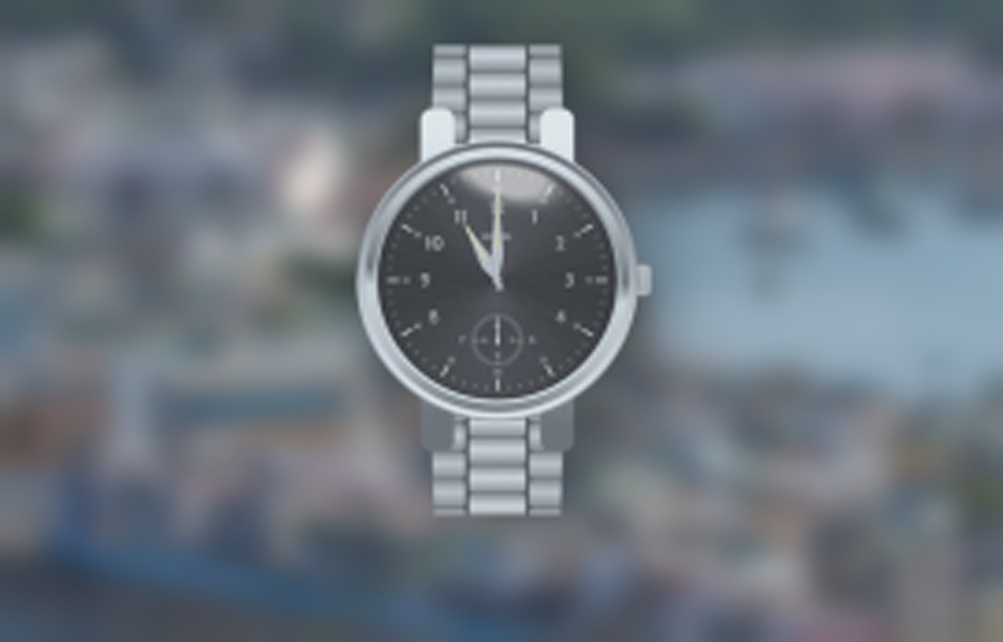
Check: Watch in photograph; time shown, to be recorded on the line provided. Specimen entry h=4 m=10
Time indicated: h=11 m=0
